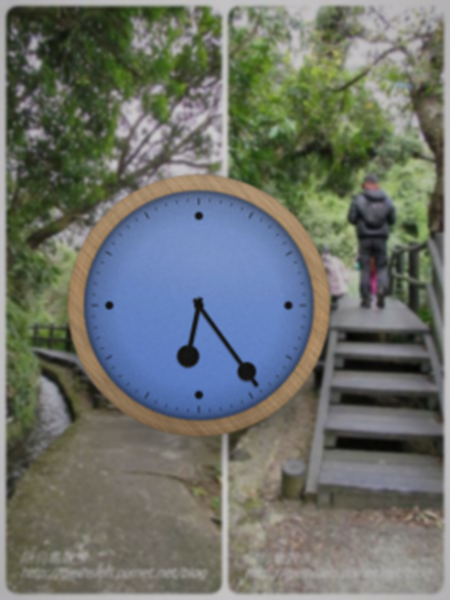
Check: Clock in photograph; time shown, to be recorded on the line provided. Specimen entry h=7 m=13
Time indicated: h=6 m=24
